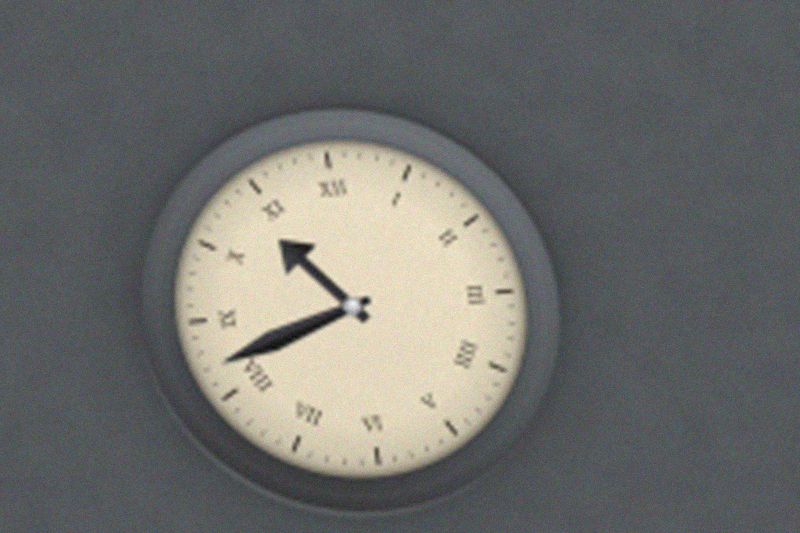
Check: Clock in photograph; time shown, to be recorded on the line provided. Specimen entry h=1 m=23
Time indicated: h=10 m=42
